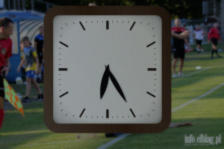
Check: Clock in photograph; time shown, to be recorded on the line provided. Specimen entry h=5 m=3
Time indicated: h=6 m=25
